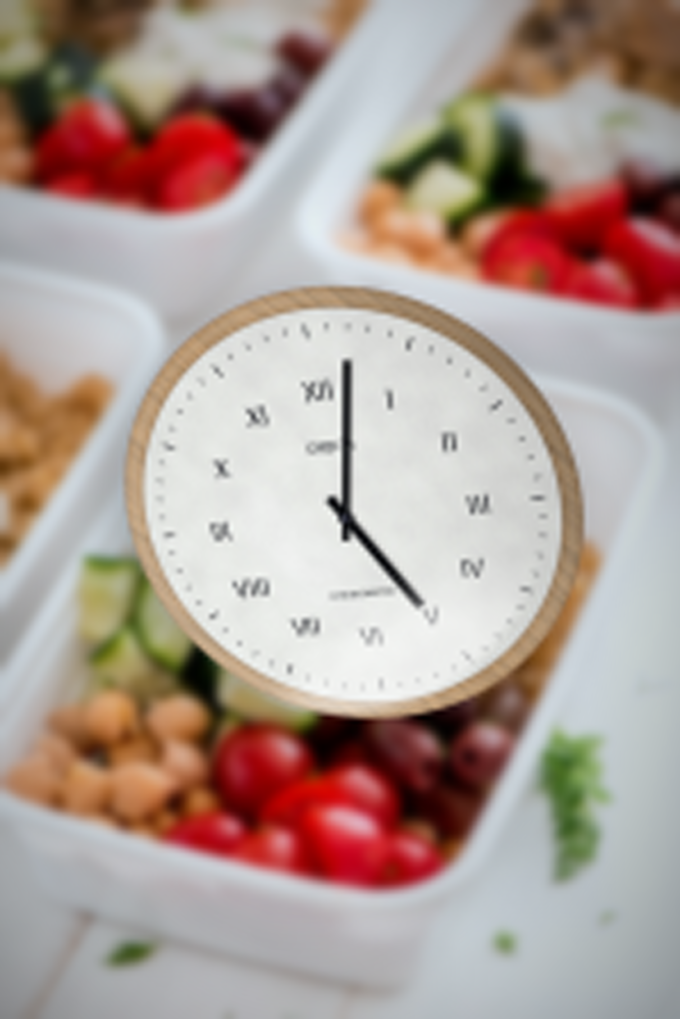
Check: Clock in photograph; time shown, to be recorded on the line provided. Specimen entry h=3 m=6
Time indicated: h=5 m=2
